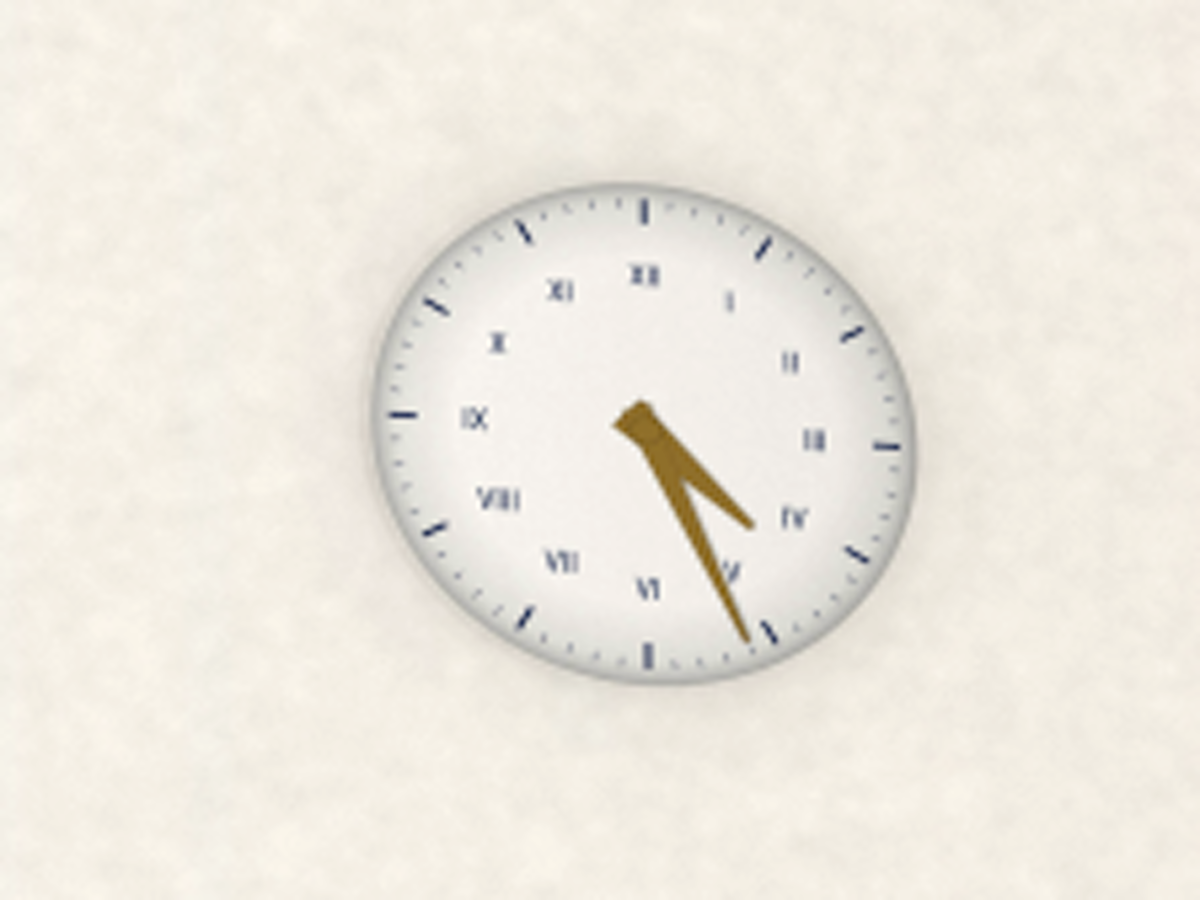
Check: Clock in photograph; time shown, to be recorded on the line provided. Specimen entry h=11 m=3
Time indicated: h=4 m=26
